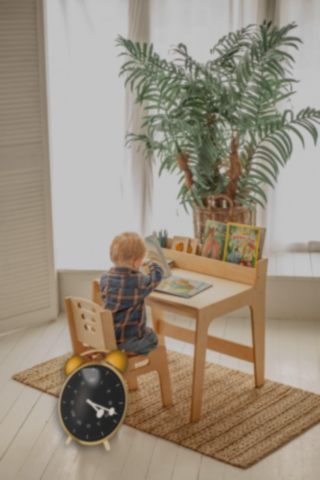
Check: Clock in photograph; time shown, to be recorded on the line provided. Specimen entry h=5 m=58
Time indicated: h=4 m=18
